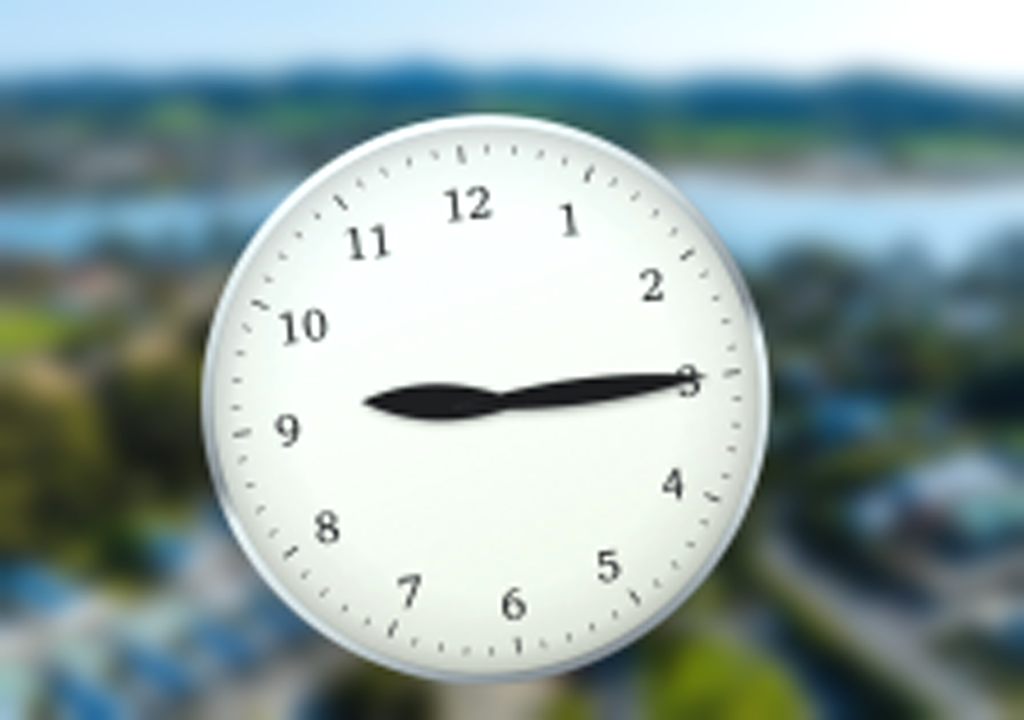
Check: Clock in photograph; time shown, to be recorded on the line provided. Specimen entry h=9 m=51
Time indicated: h=9 m=15
